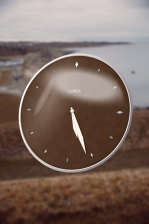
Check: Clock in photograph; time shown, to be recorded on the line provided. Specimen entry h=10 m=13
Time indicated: h=5 m=26
